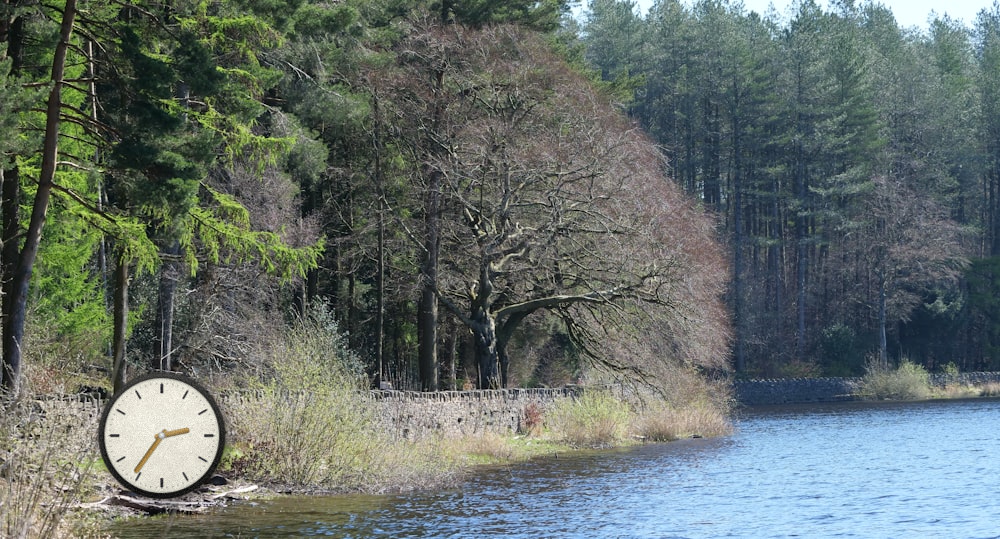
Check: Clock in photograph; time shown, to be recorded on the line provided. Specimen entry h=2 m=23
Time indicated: h=2 m=36
